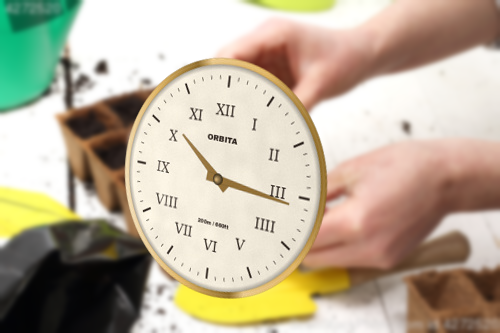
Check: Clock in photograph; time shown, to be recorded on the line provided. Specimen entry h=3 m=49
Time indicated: h=10 m=16
